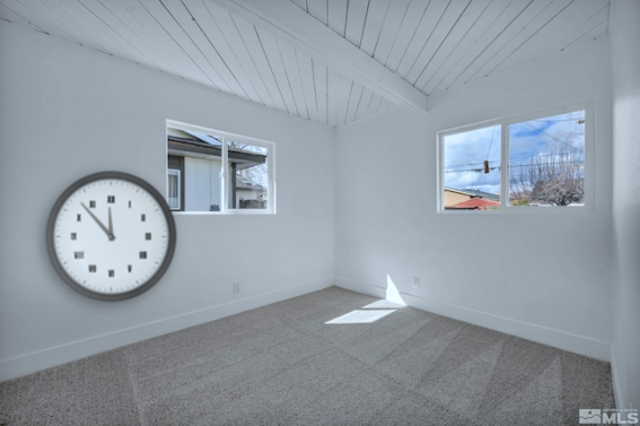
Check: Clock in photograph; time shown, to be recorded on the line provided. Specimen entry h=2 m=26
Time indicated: h=11 m=53
